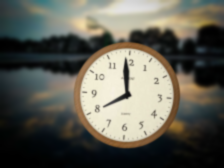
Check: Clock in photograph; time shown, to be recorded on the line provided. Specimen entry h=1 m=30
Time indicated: h=7 m=59
